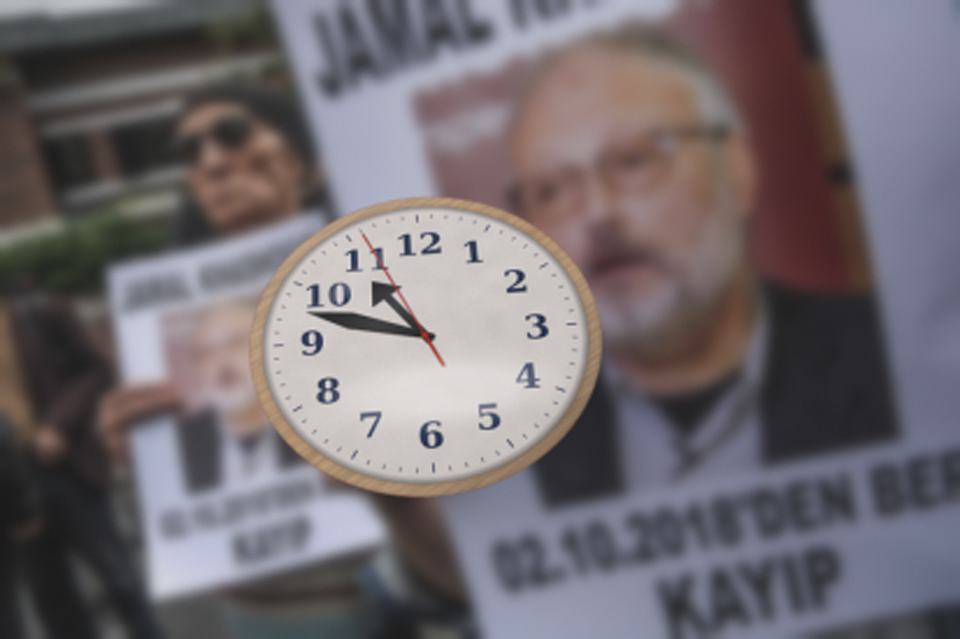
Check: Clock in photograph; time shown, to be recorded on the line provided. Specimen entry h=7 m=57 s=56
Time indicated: h=10 m=47 s=56
